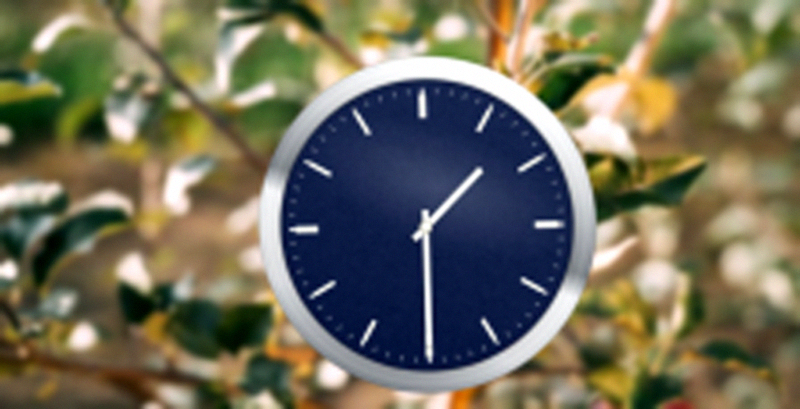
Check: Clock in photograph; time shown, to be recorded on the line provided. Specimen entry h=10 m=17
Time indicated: h=1 m=30
